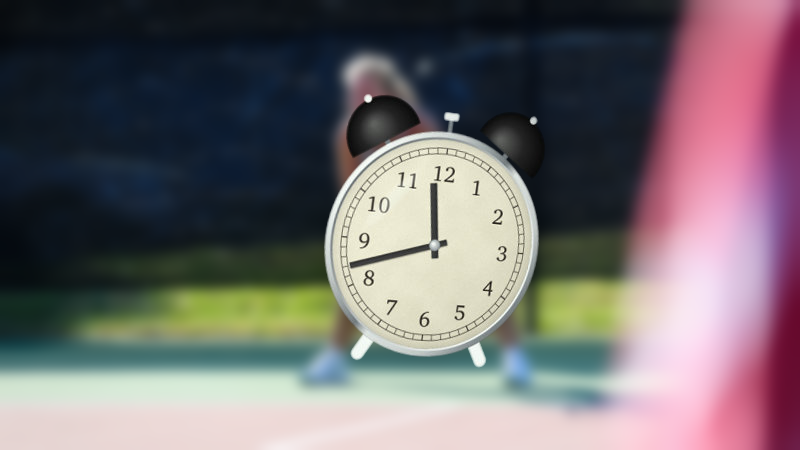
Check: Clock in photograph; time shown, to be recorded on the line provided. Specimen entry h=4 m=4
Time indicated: h=11 m=42
